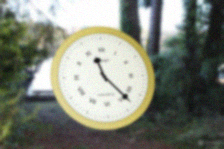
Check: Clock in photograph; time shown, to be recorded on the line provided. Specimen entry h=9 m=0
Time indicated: h=11 m=23
